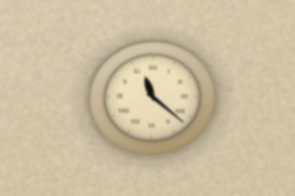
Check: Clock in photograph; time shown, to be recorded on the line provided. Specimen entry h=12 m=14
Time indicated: h=11 m=22
